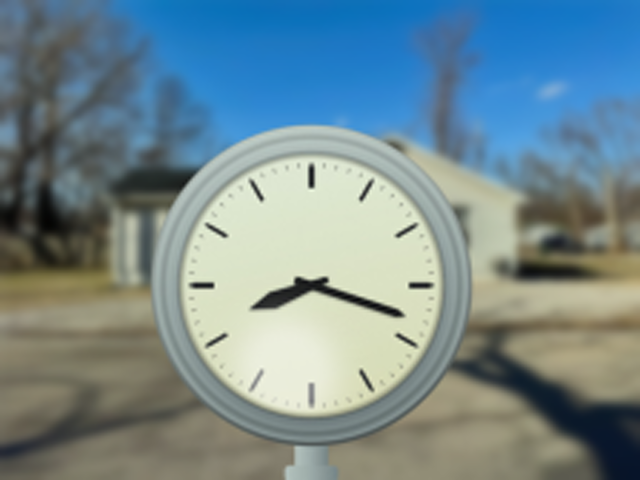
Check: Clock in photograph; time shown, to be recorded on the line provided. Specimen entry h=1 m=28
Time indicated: h=8 m=18
